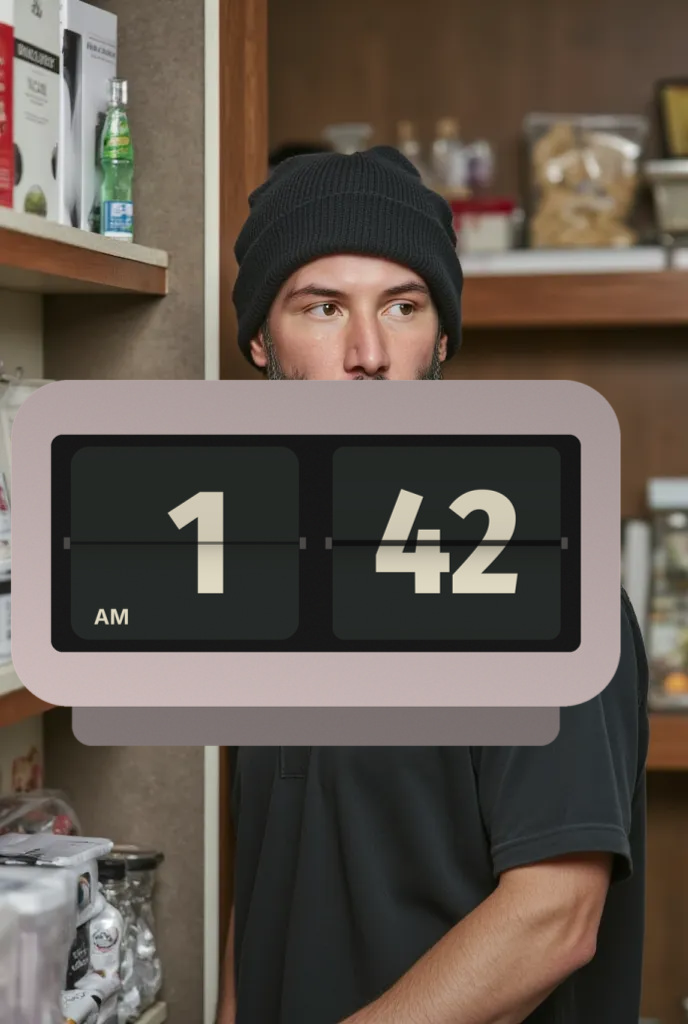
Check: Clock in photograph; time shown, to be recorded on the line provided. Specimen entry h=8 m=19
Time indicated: h=1 m=42
